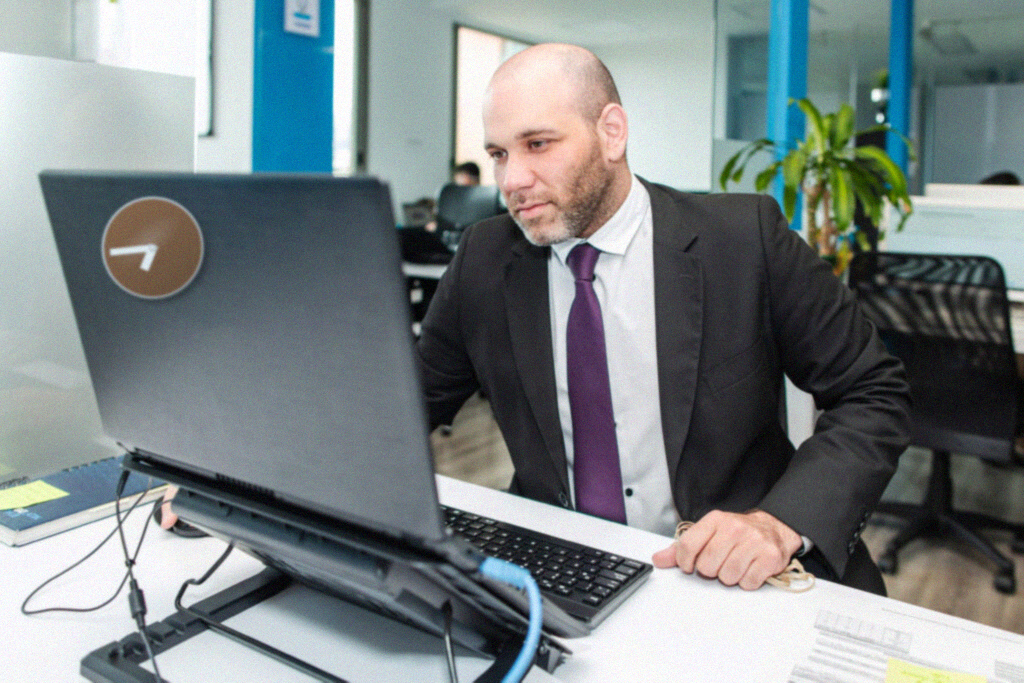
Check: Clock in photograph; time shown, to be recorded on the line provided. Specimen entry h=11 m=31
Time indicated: h=6 m=44
